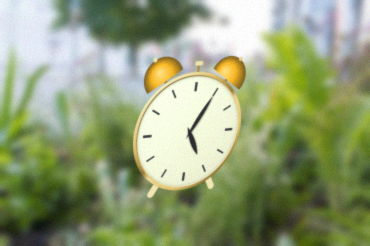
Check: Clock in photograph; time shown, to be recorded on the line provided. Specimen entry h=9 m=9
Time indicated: h=5 m=5
